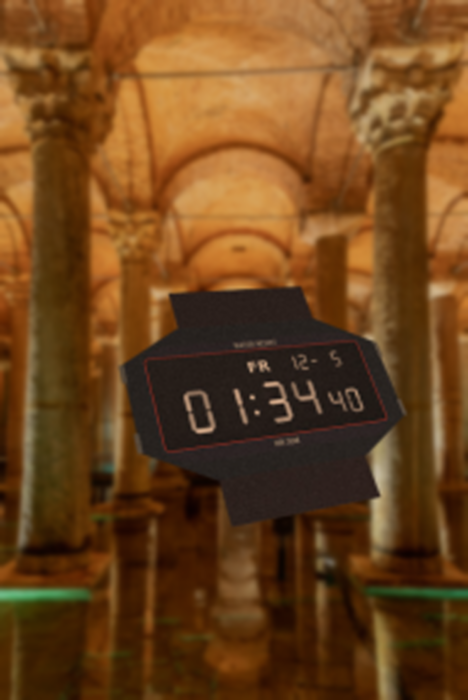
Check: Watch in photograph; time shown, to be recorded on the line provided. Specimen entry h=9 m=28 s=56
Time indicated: h=1 m=34 s=40
